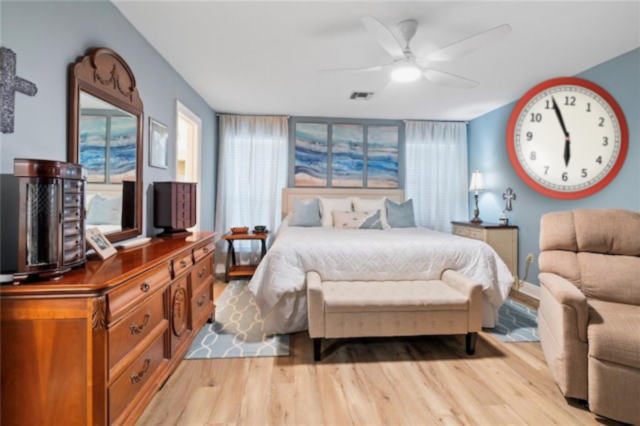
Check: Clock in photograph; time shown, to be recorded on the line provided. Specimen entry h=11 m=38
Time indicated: h=5 m=56
